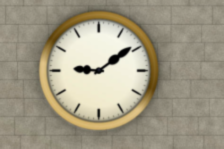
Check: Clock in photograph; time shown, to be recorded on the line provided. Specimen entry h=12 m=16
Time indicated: h=9 m=9
